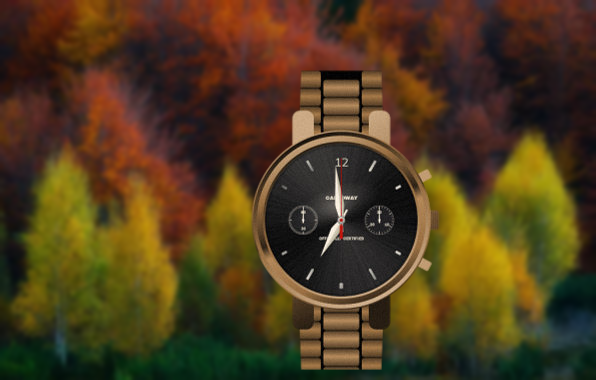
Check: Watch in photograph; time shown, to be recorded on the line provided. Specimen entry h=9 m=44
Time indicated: h=6 m=59
